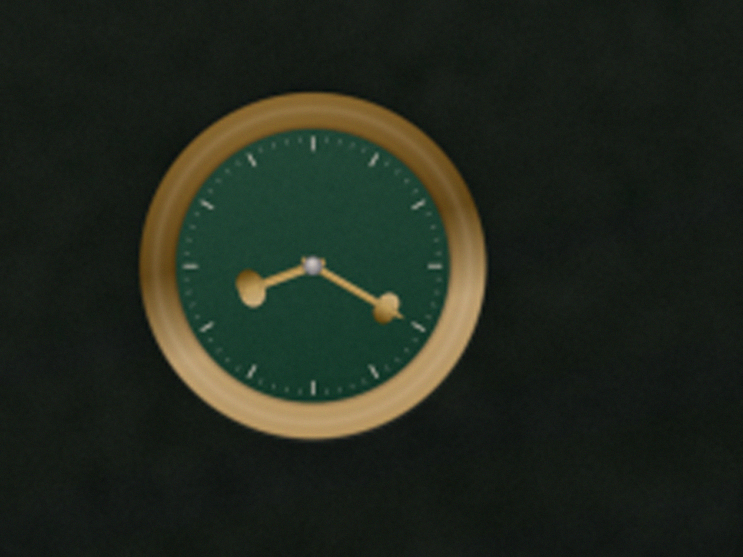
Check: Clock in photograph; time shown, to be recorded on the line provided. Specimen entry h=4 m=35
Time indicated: h=8 m=20
